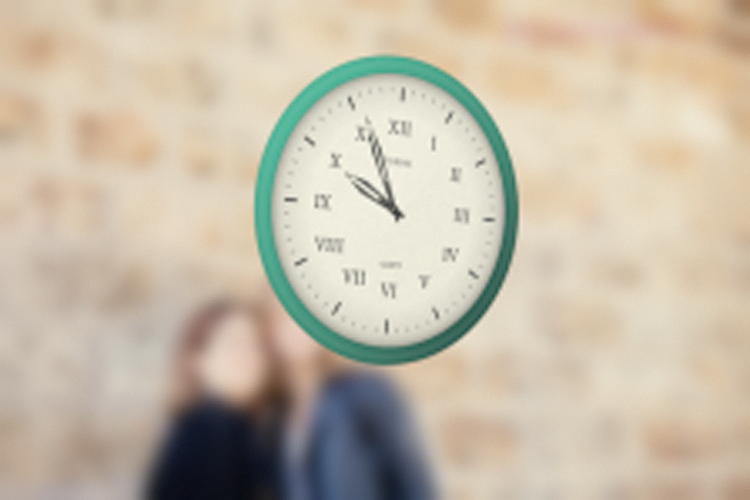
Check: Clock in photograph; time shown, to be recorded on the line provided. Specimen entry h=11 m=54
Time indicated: h=9 m=56
